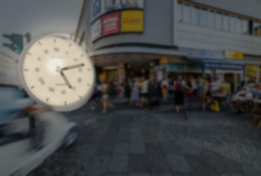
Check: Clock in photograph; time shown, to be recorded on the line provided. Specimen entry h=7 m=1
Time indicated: h=5 m=13
